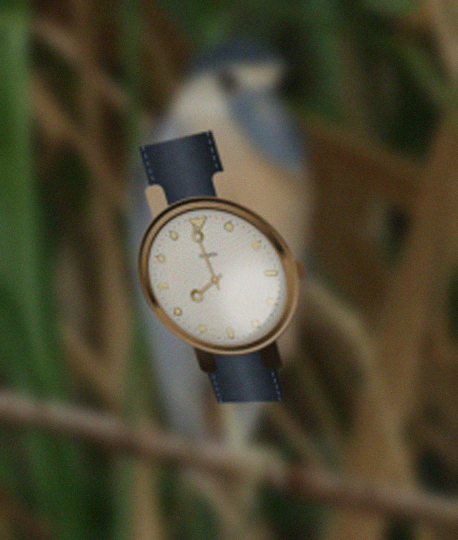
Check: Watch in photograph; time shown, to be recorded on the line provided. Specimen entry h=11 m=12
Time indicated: h=7 m=59
